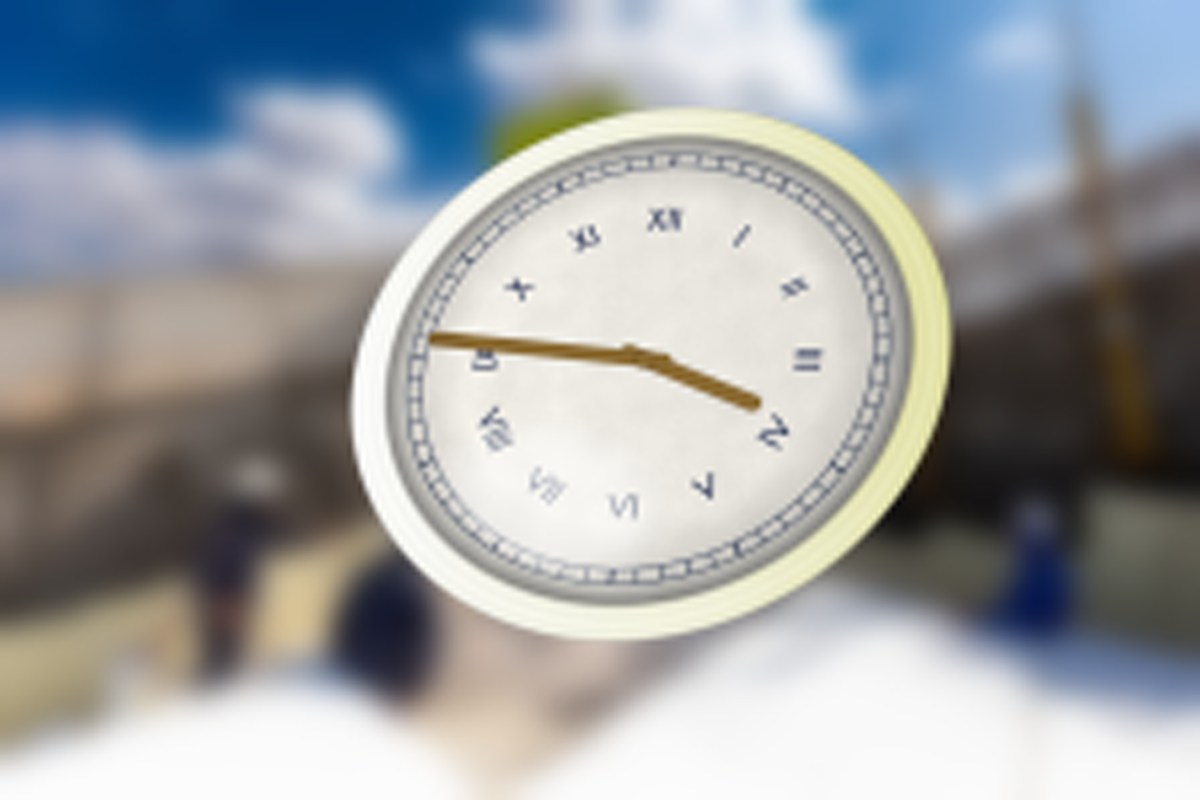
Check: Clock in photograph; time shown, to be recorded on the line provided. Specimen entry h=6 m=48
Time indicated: h=3 m=46
